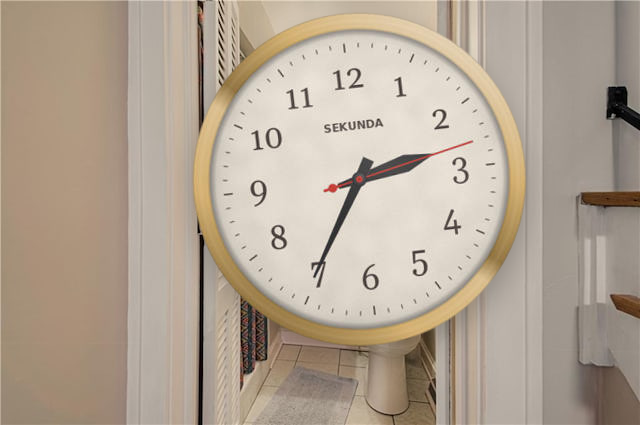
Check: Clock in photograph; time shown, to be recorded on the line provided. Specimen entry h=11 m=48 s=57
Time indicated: h=2 m=35 s=13
